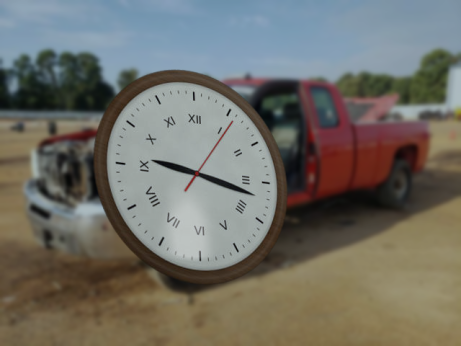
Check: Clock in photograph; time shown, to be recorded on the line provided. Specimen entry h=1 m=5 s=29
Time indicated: h=9 m=17 s=6
